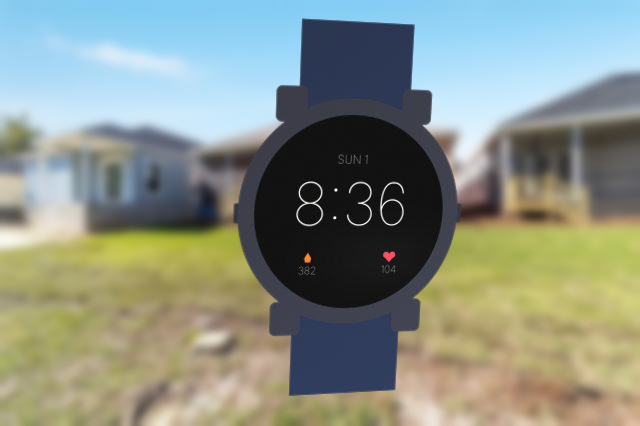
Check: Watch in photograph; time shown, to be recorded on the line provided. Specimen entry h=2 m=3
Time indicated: h=8 m=36
